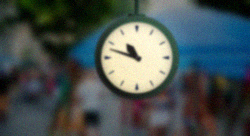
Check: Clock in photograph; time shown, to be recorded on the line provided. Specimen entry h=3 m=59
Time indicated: h=10 m=48
